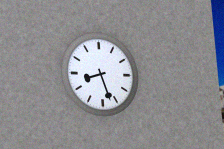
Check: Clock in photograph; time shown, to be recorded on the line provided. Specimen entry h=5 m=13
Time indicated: h=8 m=27
